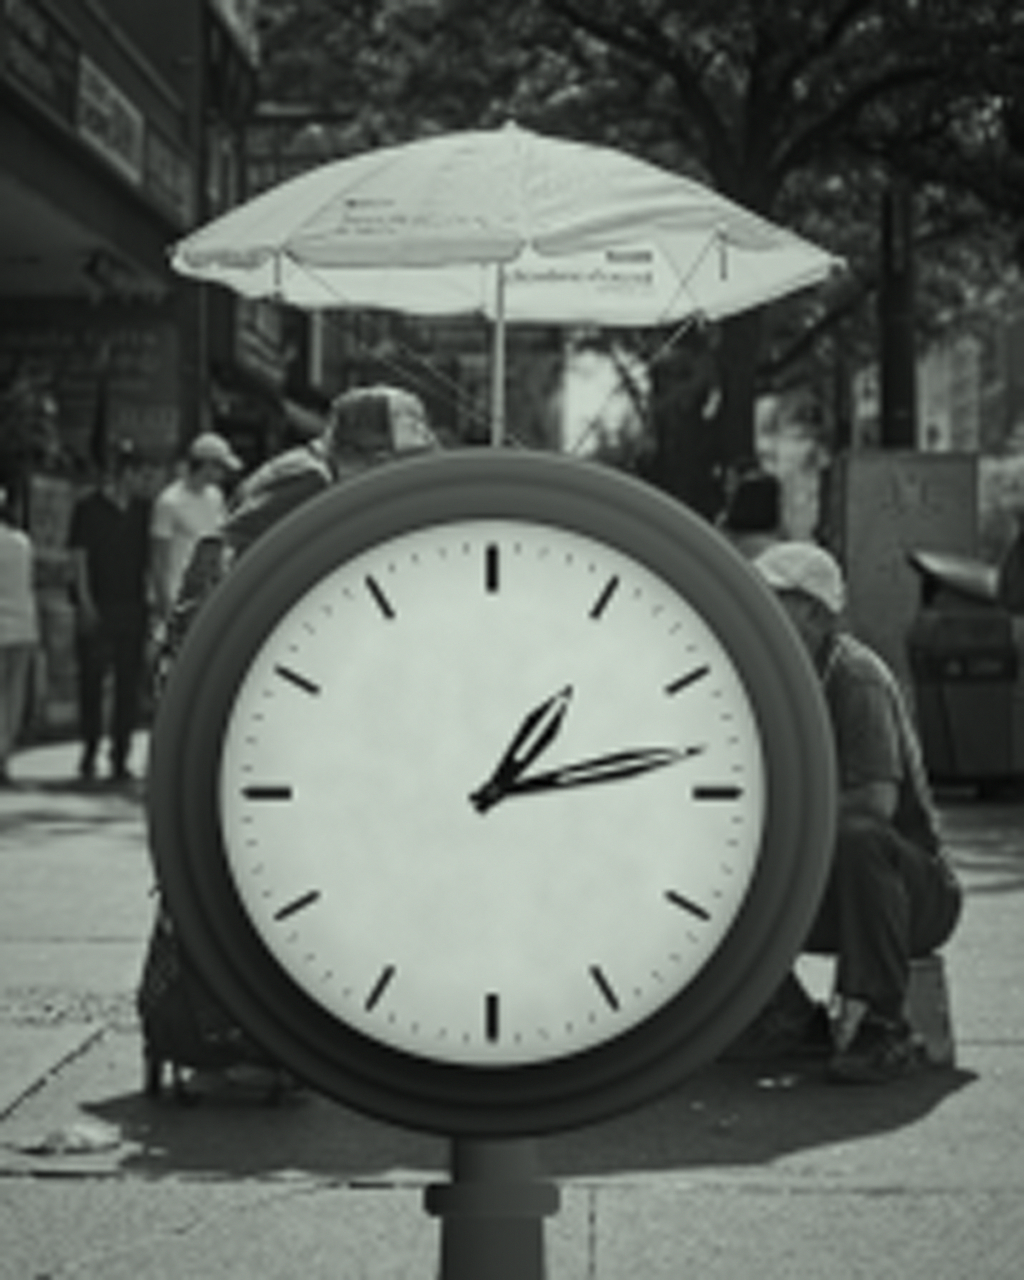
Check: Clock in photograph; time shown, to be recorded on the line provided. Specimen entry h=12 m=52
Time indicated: h=1 m=13
